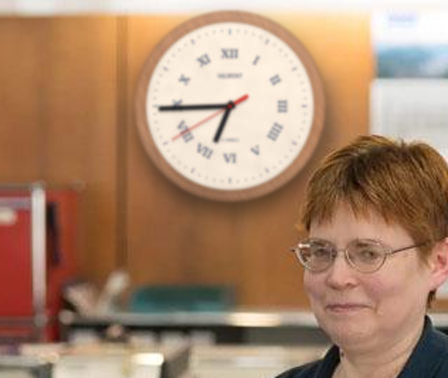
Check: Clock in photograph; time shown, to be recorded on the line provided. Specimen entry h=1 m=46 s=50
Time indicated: h=6 m=44 s=40
